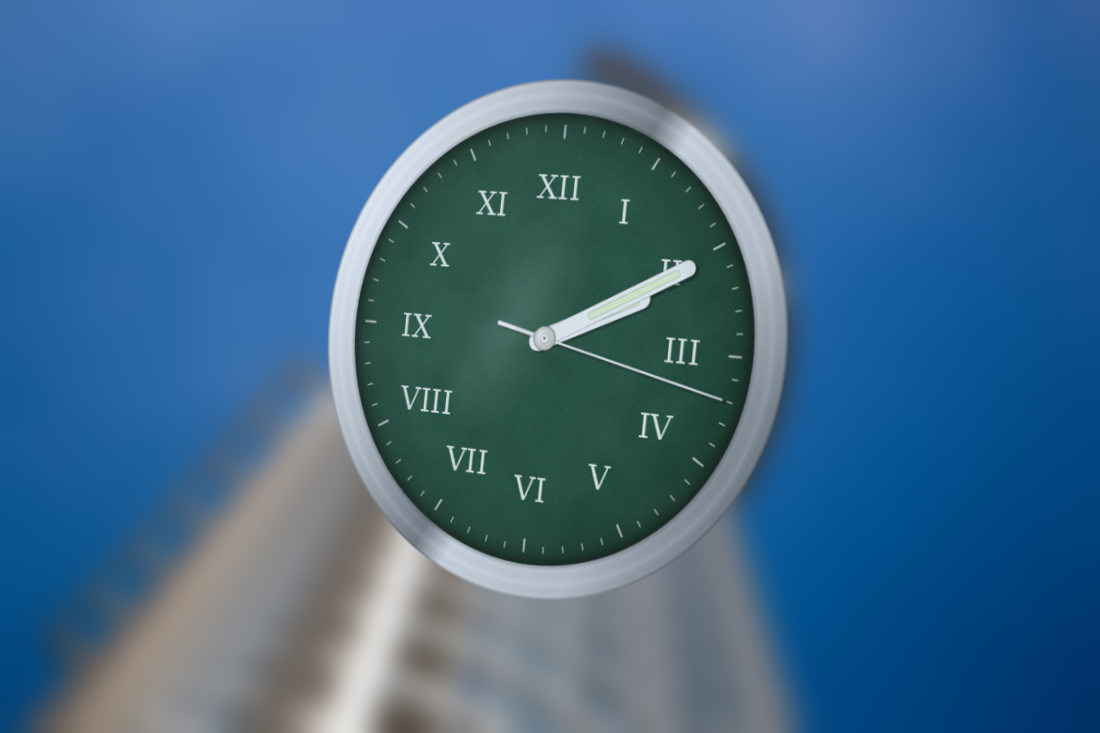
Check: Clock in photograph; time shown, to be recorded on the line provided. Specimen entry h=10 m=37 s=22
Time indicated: h=2 m=10 s=17
